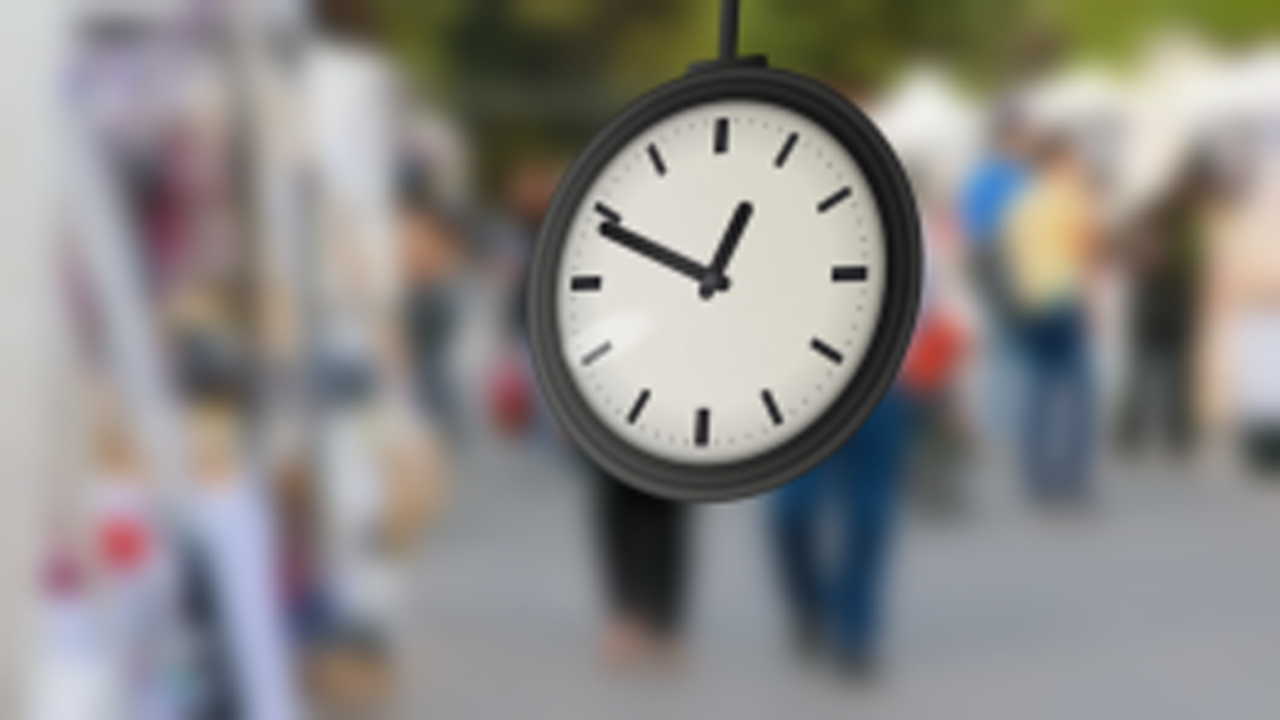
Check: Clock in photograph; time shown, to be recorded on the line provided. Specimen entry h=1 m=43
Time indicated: h=12 m=49
